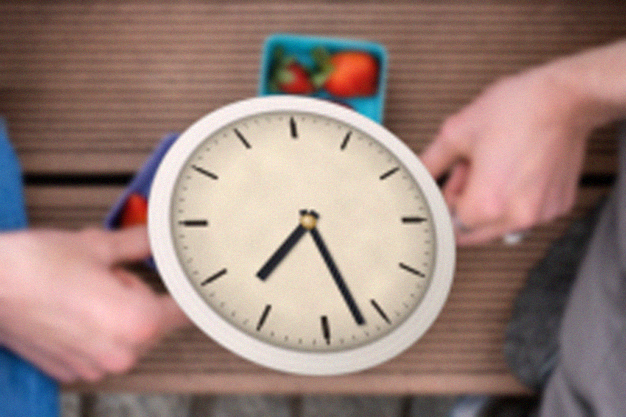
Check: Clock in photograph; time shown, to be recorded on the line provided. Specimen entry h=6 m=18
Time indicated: h=7 m=27
